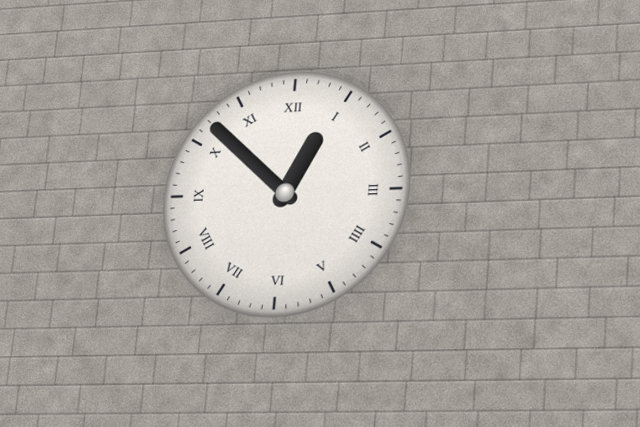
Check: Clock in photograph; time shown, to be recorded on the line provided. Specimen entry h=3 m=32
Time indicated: h=12 m=52
